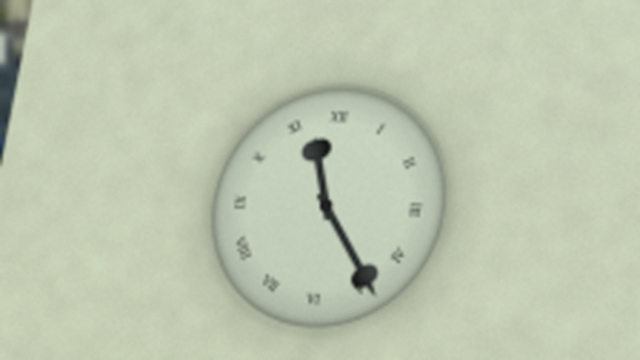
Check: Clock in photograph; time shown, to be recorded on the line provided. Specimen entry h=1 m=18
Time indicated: h=11 m=24
